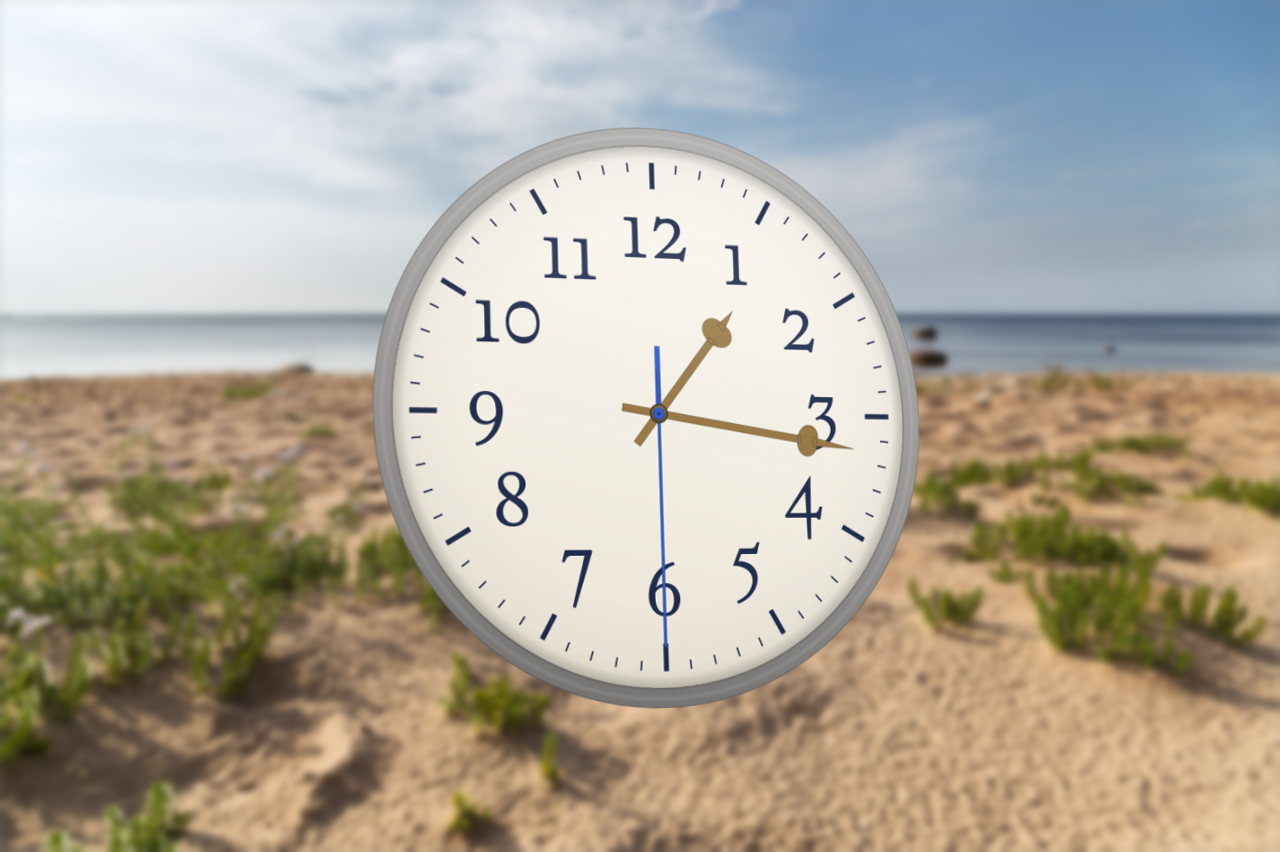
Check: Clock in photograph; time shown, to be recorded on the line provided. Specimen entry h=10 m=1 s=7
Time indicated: h=1 m=16 s=30
